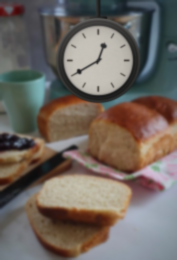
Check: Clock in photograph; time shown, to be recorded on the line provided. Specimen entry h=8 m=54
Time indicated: h=12 m=40
